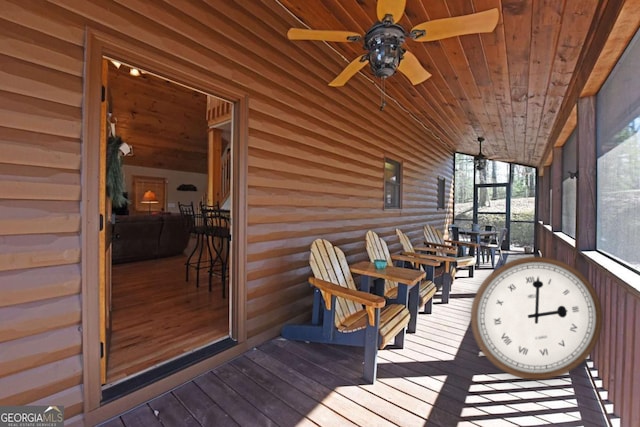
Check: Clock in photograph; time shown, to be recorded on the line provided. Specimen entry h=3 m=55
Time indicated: h=3 m=2
